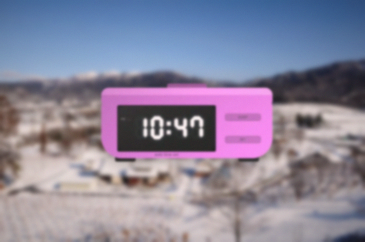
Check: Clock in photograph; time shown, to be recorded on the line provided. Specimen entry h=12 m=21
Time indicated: h=10 m=47
